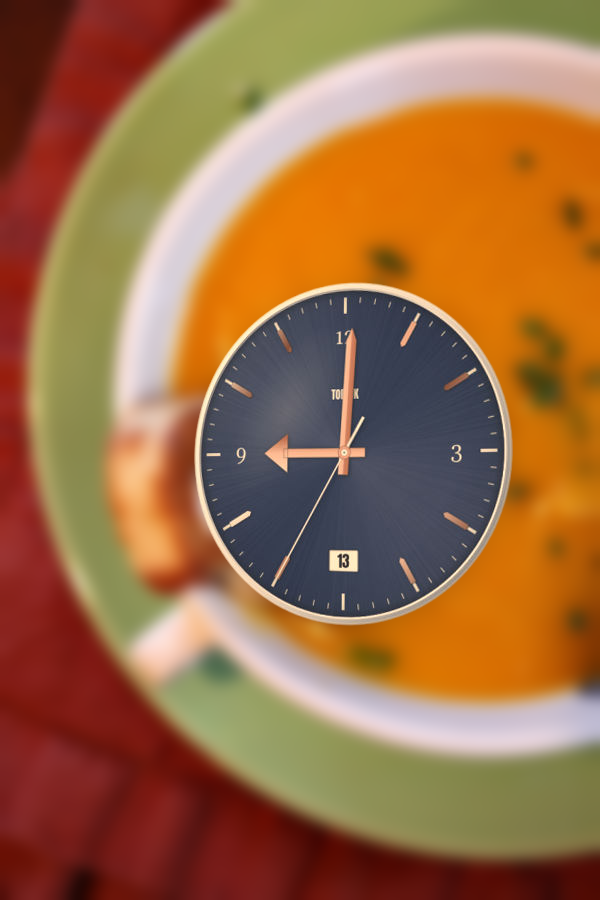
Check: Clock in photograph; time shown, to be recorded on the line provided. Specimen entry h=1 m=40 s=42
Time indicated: h=9 m=0 s=35
